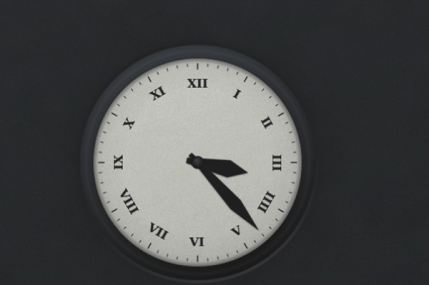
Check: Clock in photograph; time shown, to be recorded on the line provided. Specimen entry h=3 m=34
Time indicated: h=3 m=23
